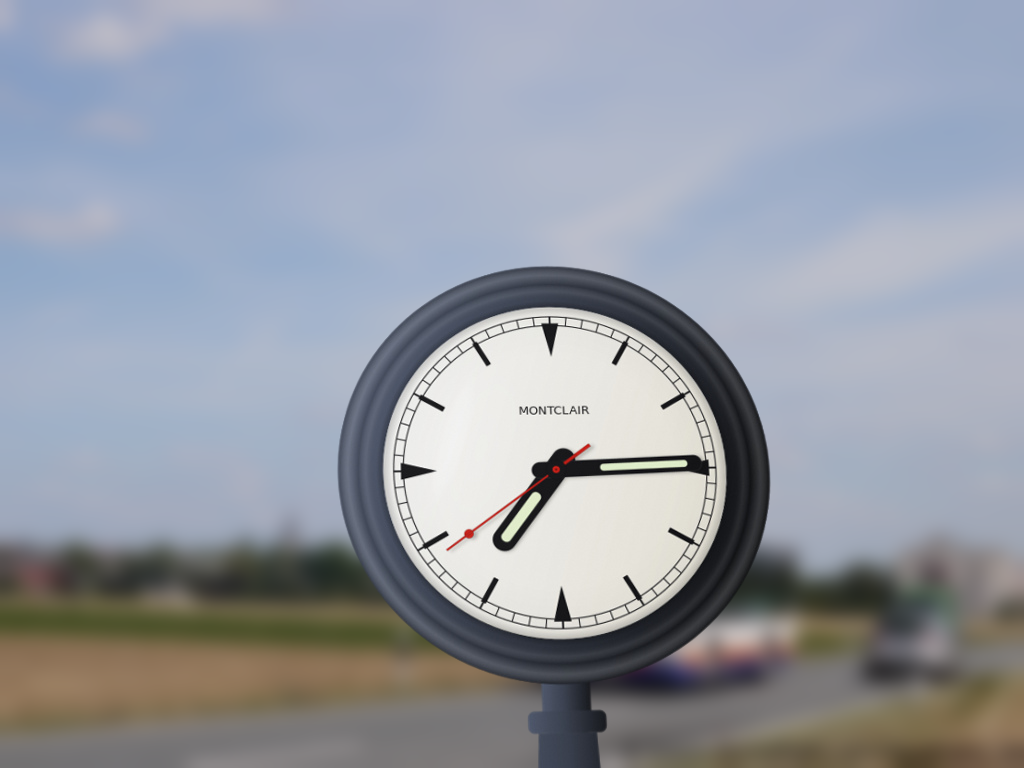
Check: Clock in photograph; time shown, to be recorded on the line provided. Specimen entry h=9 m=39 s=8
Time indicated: h=7 m=14 s=39
